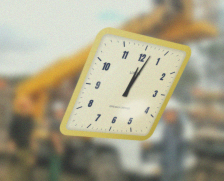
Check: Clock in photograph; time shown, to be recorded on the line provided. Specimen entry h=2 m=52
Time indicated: h=12 m=2
